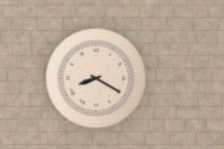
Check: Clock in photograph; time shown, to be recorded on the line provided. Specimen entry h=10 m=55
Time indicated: h=8 m=20
